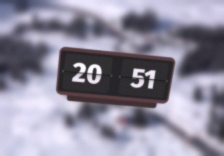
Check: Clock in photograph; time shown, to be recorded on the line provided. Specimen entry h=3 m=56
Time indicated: h=20 m=51
